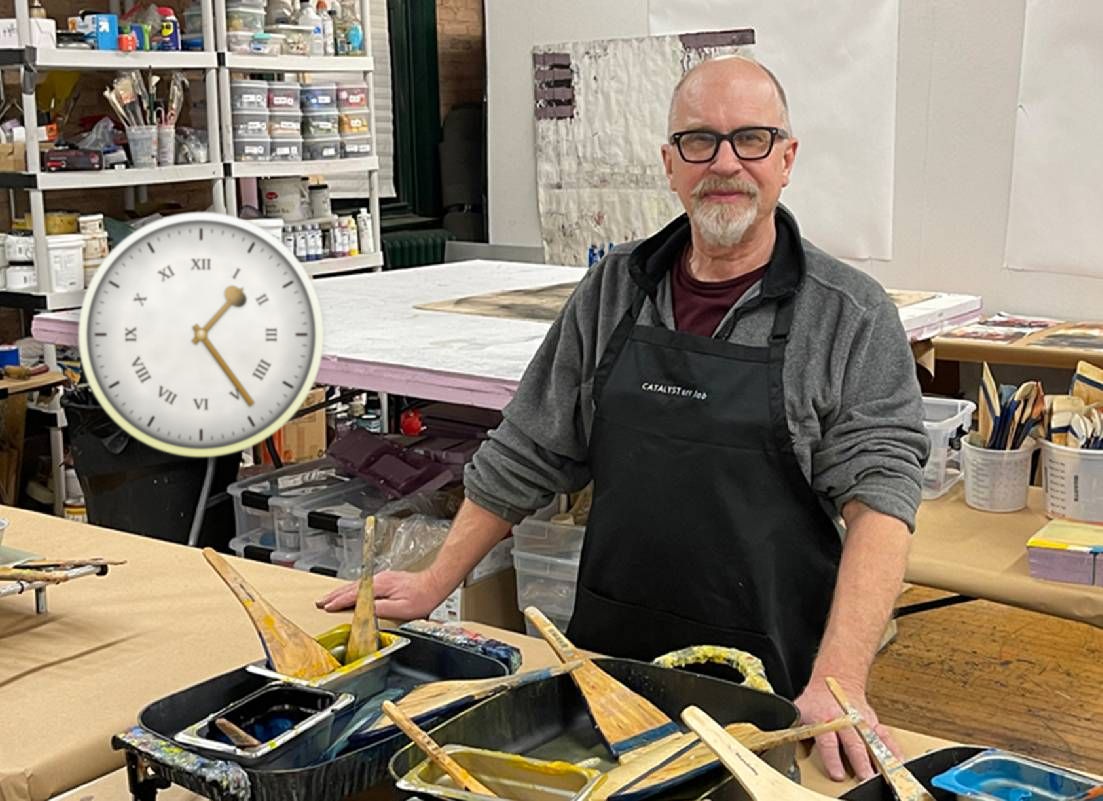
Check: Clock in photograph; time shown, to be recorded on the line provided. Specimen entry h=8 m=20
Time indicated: h=1 m=24
